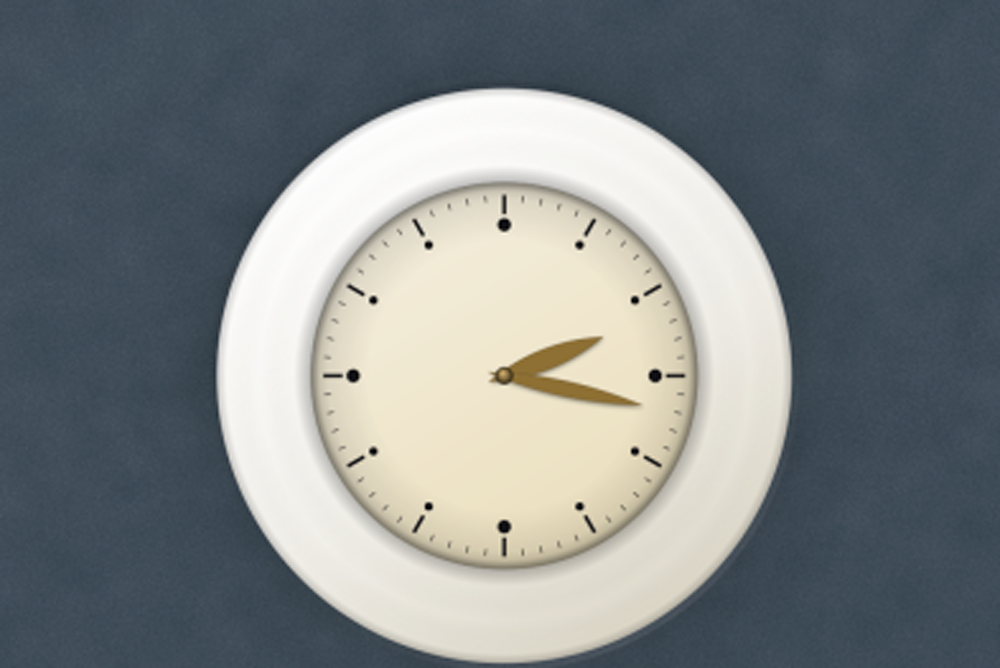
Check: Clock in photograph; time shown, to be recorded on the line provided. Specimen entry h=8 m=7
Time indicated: h=2 m=17
